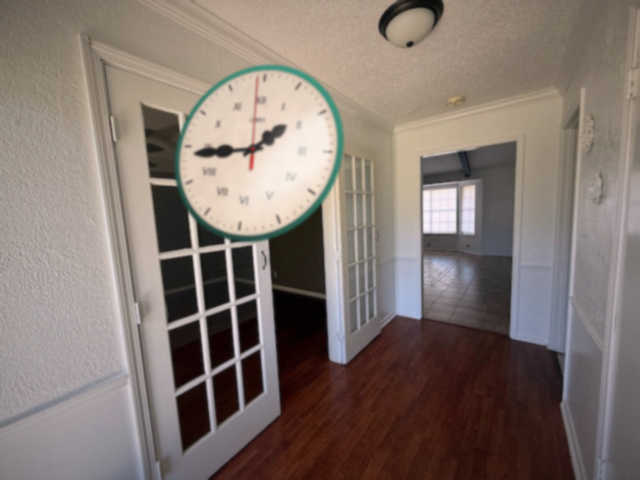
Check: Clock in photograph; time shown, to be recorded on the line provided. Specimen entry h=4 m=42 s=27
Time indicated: h=1 m=43 s=59
